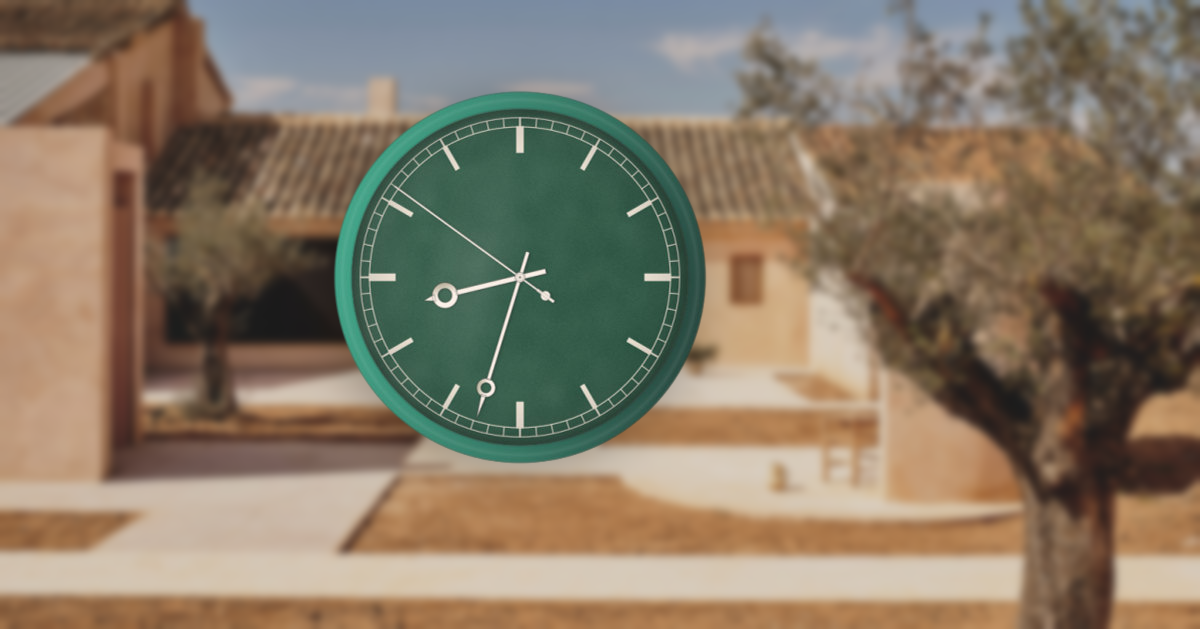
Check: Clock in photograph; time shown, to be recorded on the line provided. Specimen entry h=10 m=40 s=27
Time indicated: h=8 m=32 s=51
